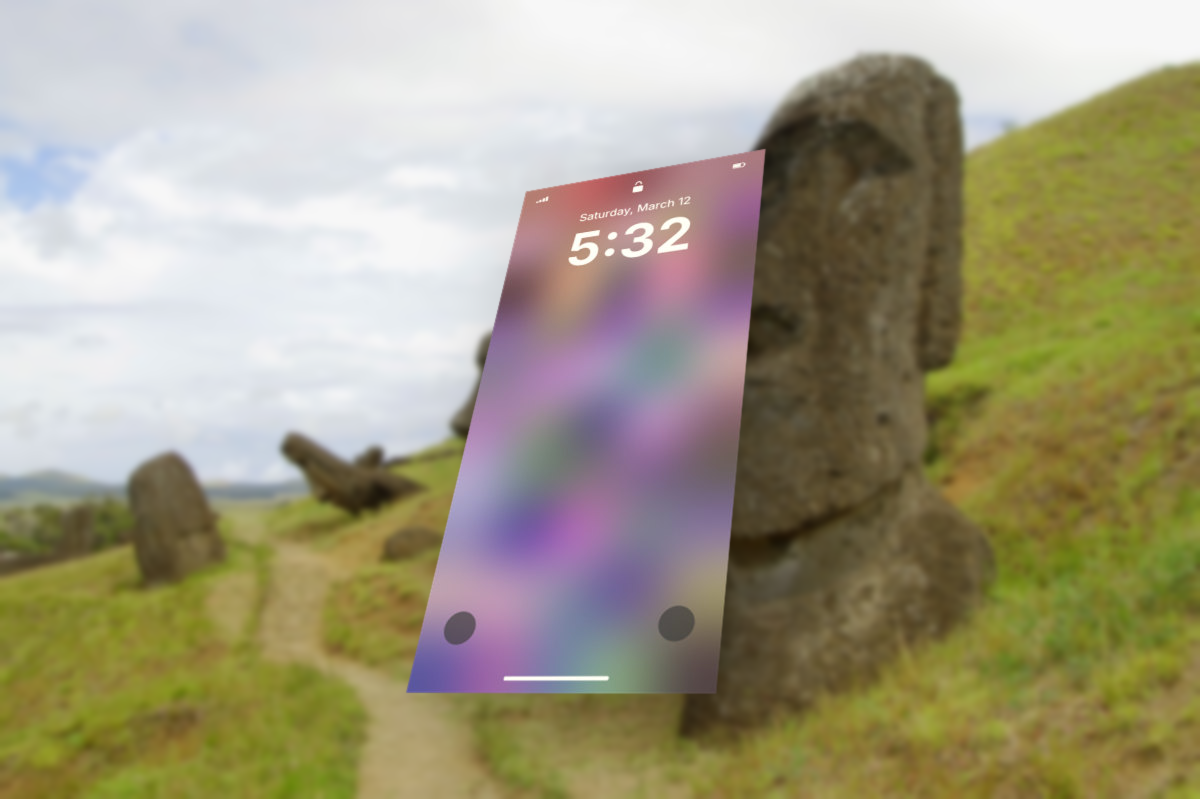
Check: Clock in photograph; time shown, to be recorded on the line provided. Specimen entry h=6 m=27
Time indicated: h=5 m=32
